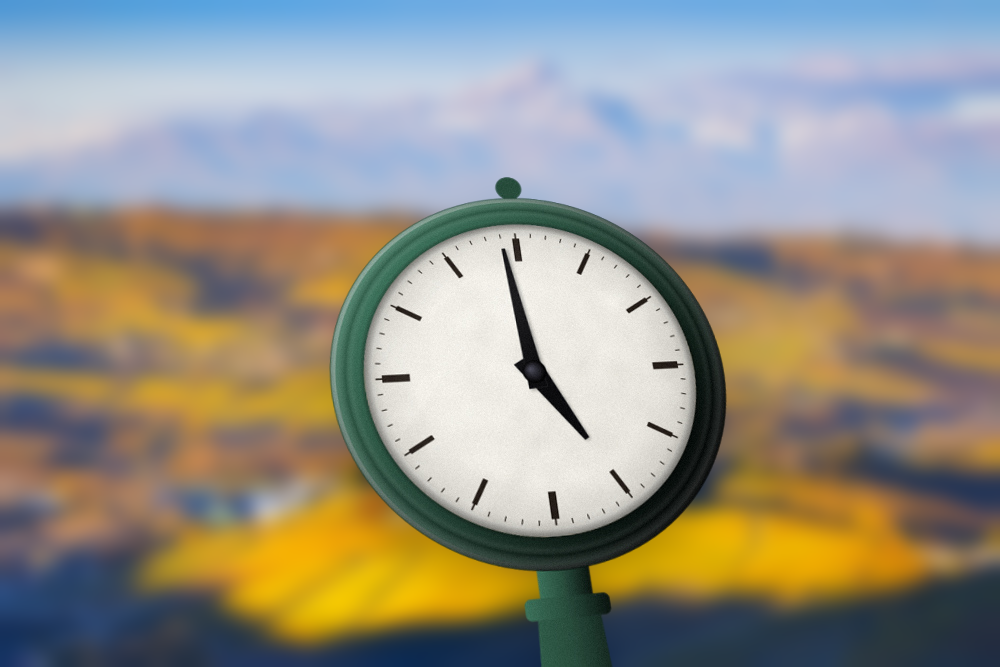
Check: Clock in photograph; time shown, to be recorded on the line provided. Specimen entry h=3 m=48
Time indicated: h=4 m=59
